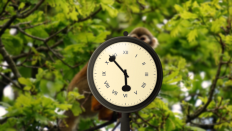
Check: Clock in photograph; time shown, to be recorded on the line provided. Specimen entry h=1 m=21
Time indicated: h=5 m=53
